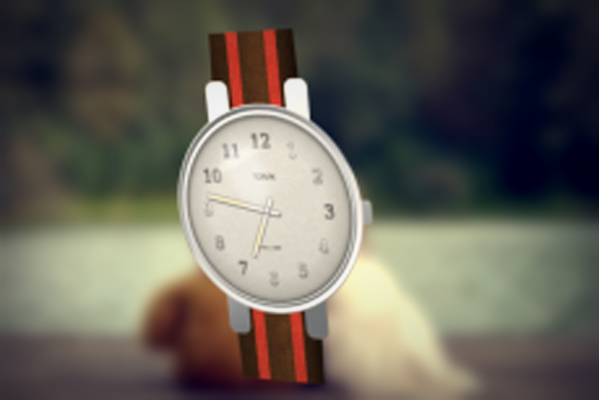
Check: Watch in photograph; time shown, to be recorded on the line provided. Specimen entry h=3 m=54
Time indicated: h=6 m=47
